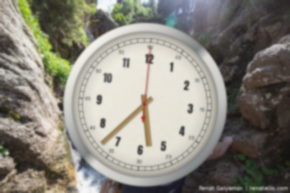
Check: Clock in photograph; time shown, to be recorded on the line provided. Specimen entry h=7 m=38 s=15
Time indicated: h=5 m=37 s=0
